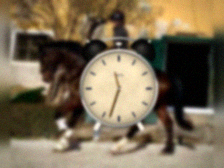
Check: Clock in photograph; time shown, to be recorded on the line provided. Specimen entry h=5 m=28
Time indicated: h=11 m=33
